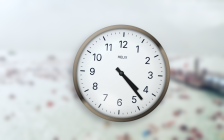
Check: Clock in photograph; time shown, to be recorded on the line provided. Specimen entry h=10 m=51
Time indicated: h=4 m=23
